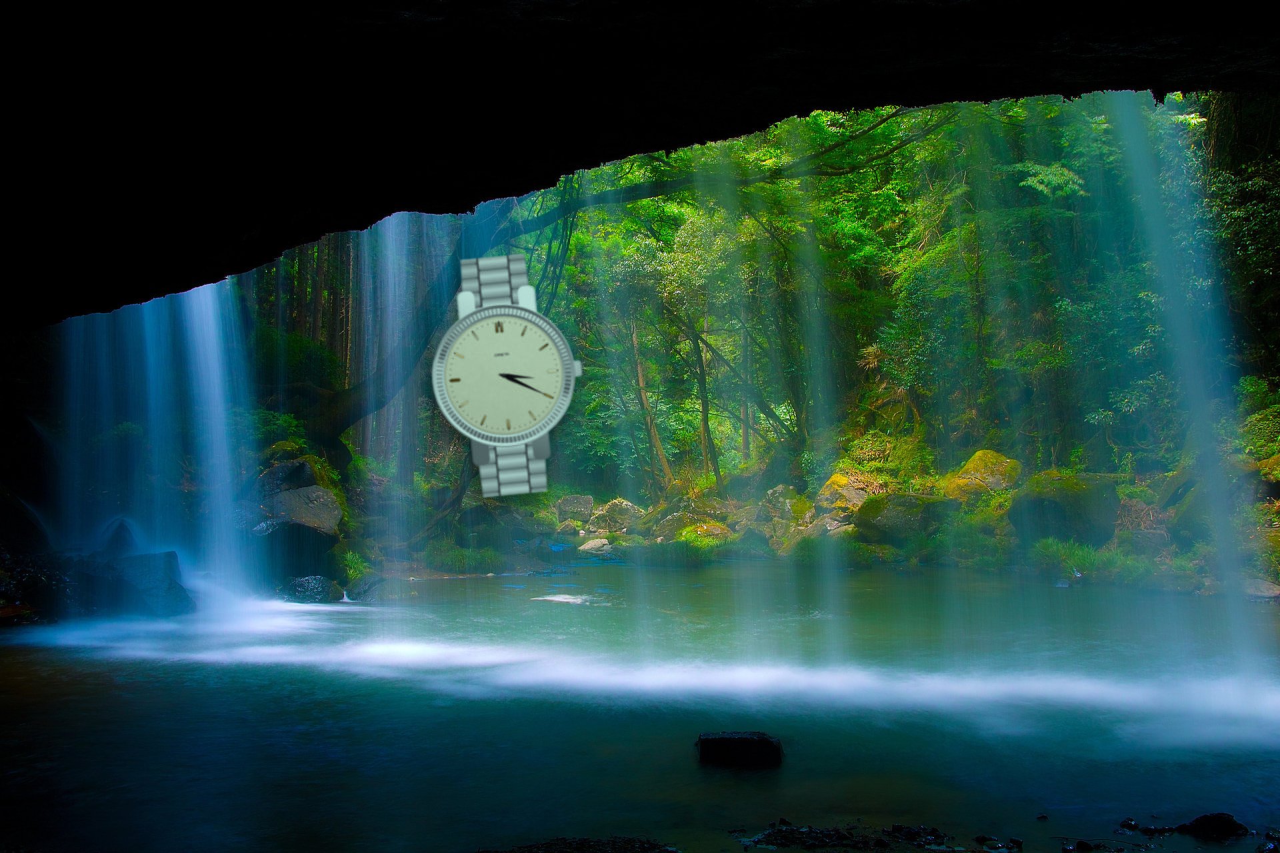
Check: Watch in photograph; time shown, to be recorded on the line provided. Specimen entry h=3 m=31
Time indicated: h=3 m=20
